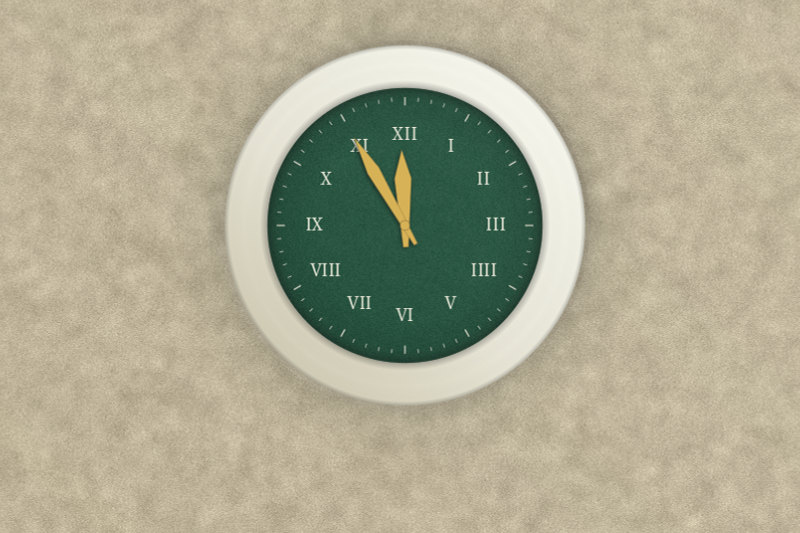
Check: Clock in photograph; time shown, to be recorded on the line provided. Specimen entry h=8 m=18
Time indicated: h=11 m=55
